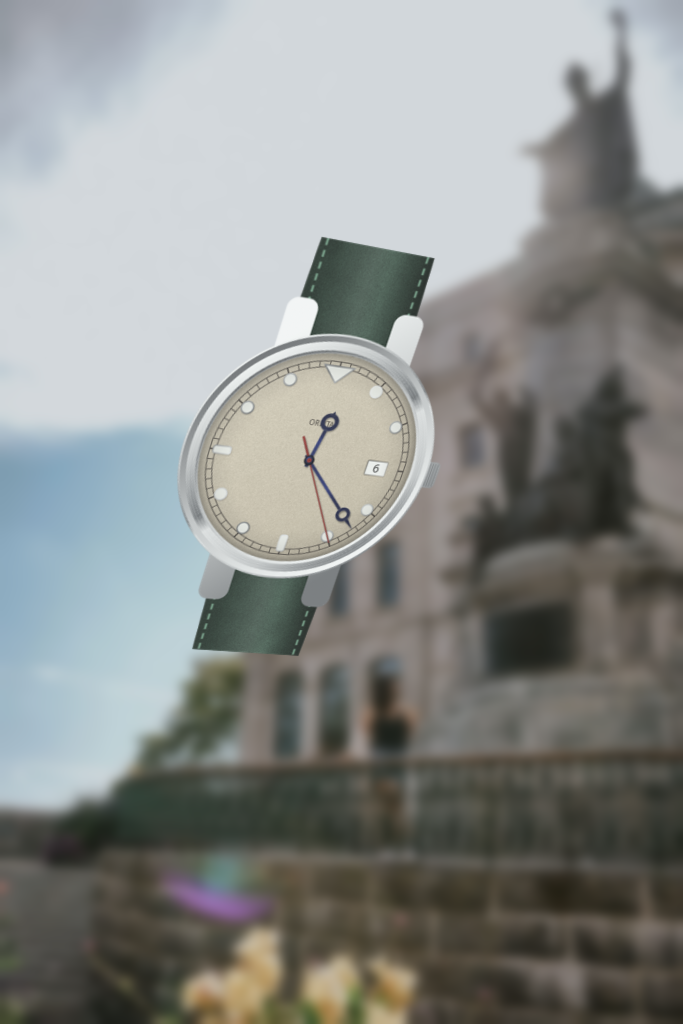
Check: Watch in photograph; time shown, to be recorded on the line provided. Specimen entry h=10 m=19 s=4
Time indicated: h=12 m=22 s=25
